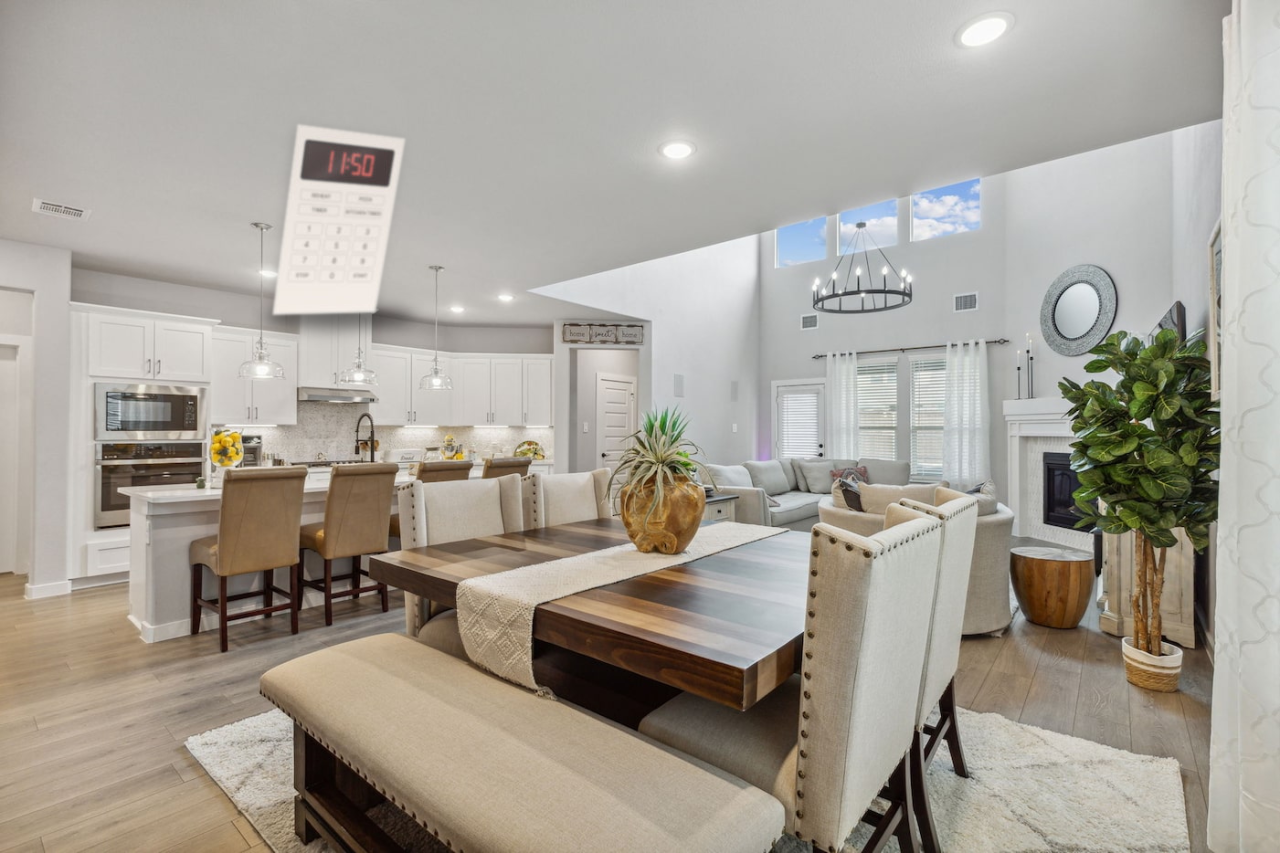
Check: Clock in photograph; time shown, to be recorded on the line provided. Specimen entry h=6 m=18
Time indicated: h=11 m=50
